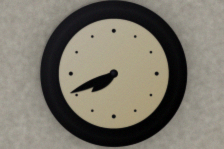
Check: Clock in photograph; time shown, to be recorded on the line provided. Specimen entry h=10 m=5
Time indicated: h=7 m=41
